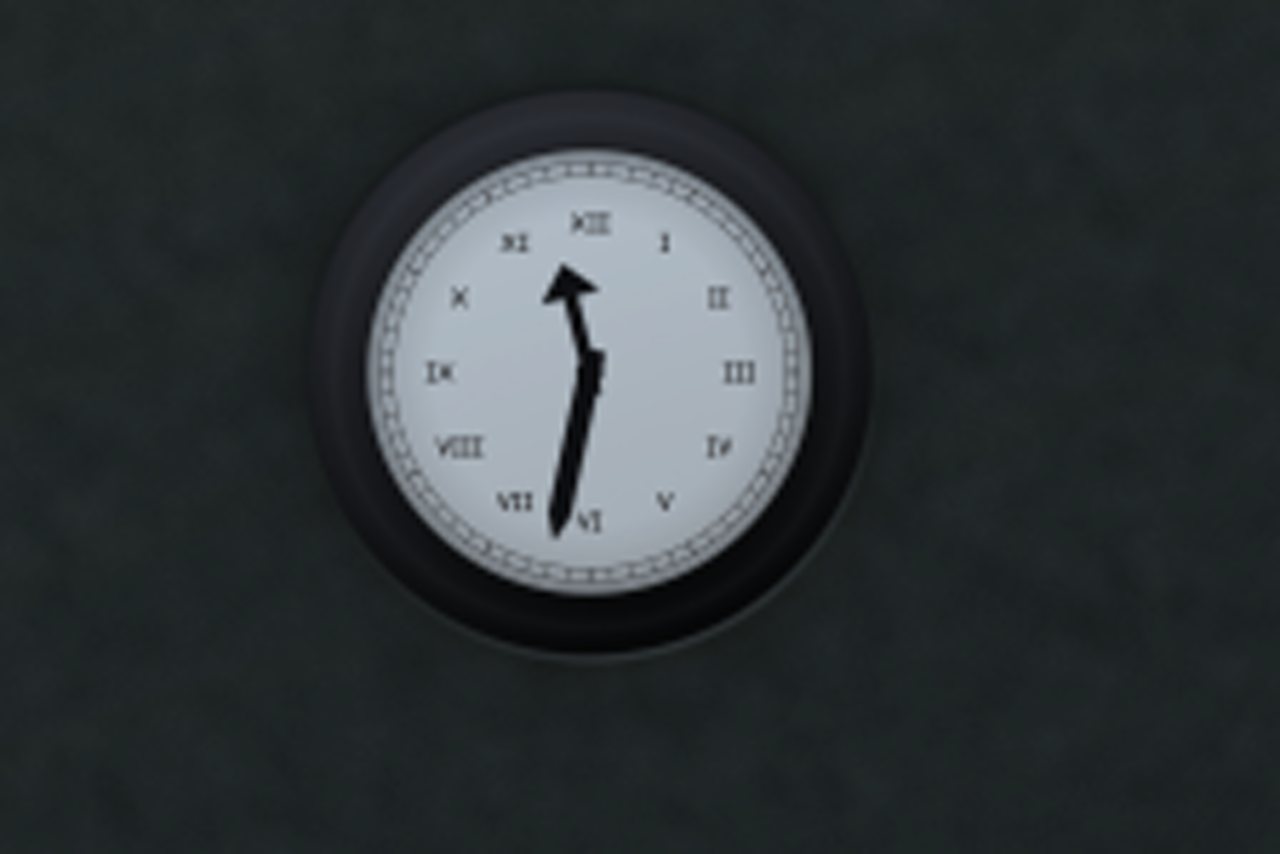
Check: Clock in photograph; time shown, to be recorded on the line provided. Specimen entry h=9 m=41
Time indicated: h=11 m=32
